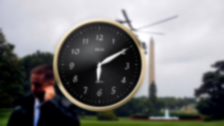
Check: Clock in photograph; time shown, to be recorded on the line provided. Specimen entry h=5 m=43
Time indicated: h=6 m=10
